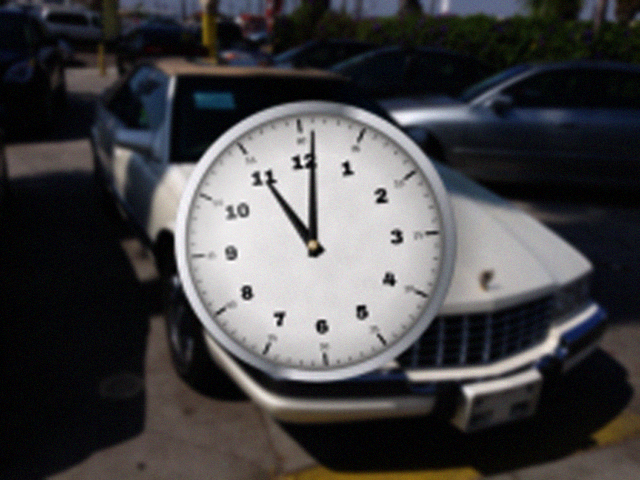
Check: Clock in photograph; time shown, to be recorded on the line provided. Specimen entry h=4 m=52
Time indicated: h=11 m=1
